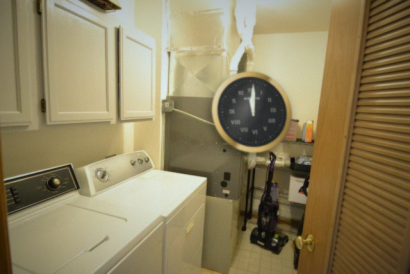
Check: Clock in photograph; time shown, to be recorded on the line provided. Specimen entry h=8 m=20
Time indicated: h=12 m=1
